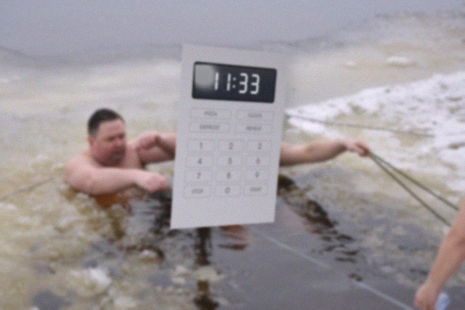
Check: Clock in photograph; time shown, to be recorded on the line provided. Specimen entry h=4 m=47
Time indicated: h=11 m=33
